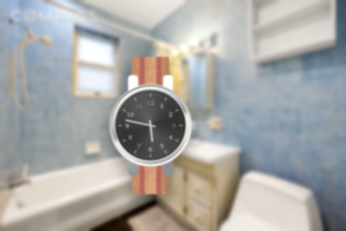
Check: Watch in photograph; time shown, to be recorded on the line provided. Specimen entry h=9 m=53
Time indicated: h=5 m=47
